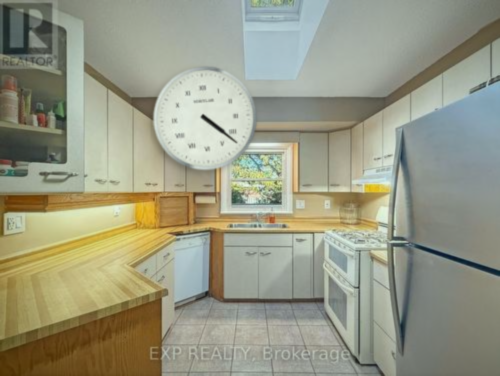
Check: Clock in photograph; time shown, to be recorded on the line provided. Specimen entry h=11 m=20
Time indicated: h=4 m=22
